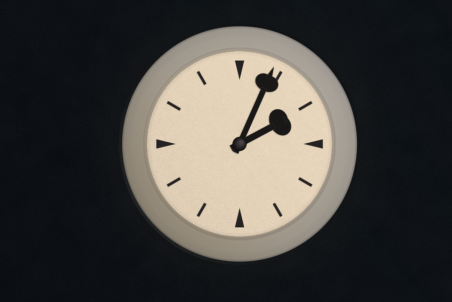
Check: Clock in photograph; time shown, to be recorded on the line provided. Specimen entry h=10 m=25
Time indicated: h=2 m=4
